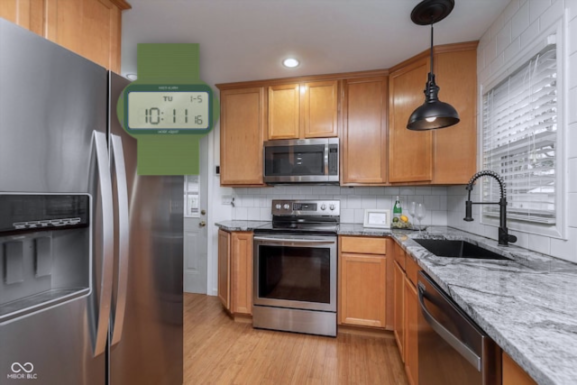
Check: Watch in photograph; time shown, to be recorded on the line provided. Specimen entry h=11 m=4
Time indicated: h=10 m=11
